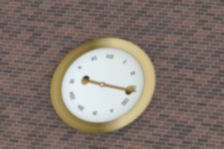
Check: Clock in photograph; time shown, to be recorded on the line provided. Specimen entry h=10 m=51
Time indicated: h=9 m=16
